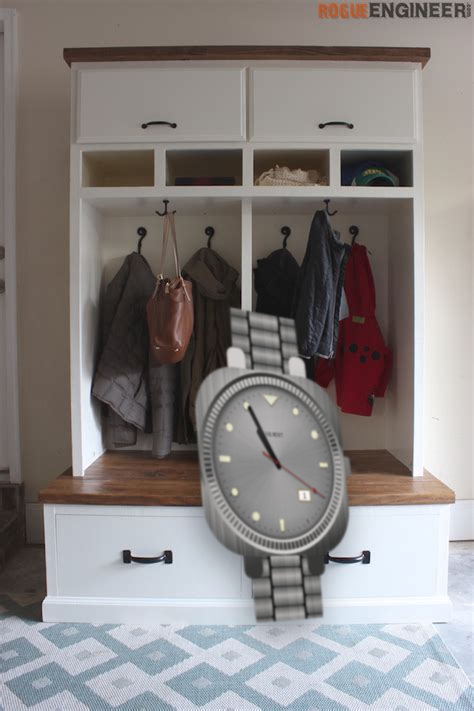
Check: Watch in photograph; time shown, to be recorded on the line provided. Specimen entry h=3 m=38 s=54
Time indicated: h=10 m=55 s=20
